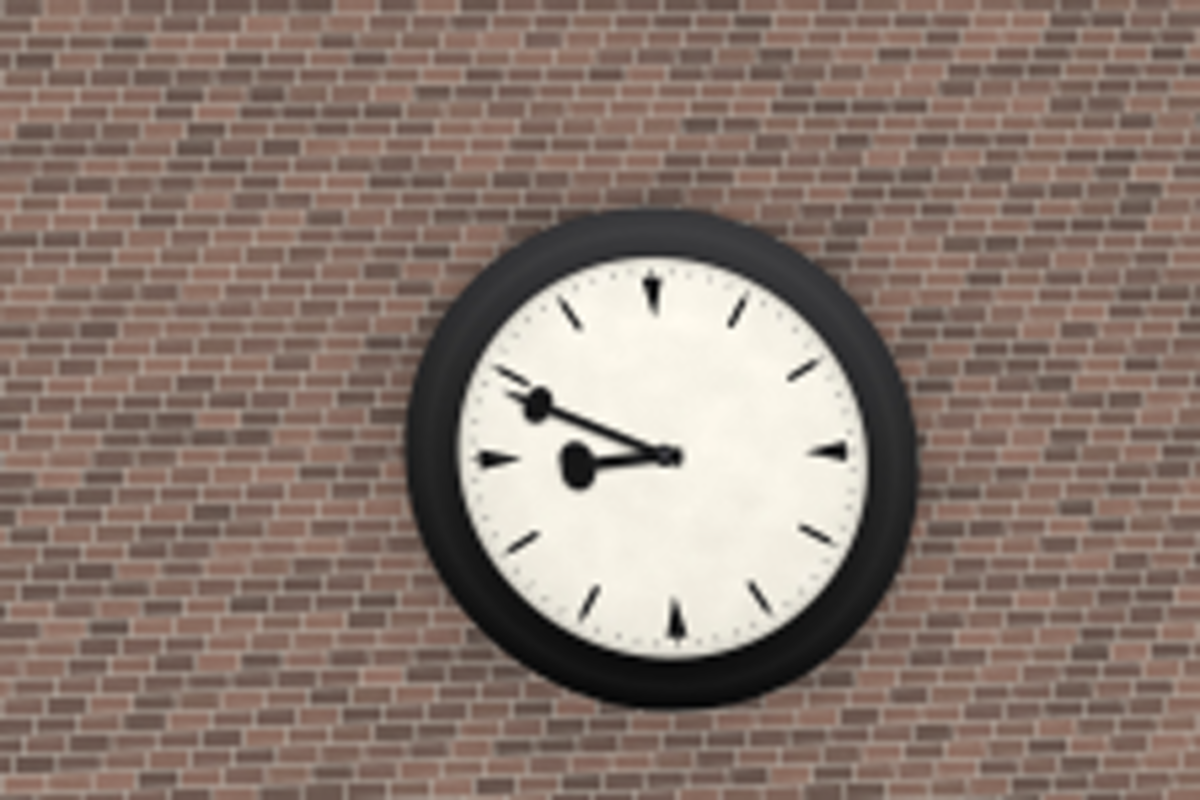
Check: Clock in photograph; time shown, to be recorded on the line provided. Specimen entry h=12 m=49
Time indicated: h=8 m=49
